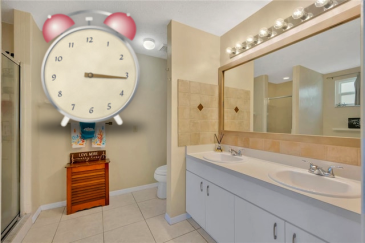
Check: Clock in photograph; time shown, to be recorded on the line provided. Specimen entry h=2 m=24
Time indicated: h=3 m=16
